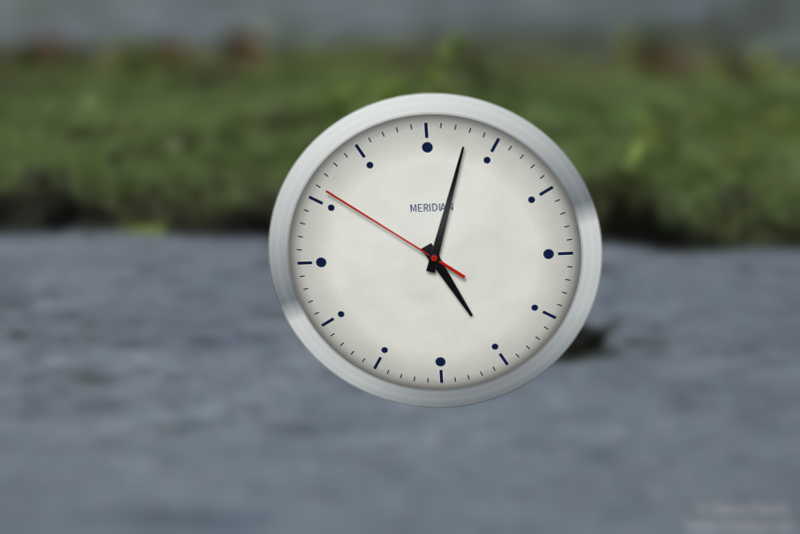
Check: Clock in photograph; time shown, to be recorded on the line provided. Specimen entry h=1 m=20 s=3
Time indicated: h=5 m=2 s=51
